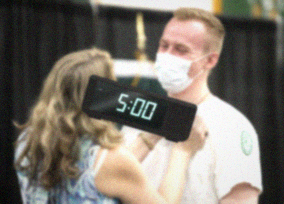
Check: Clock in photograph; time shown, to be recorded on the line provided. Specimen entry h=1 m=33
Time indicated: h=5 m=0
